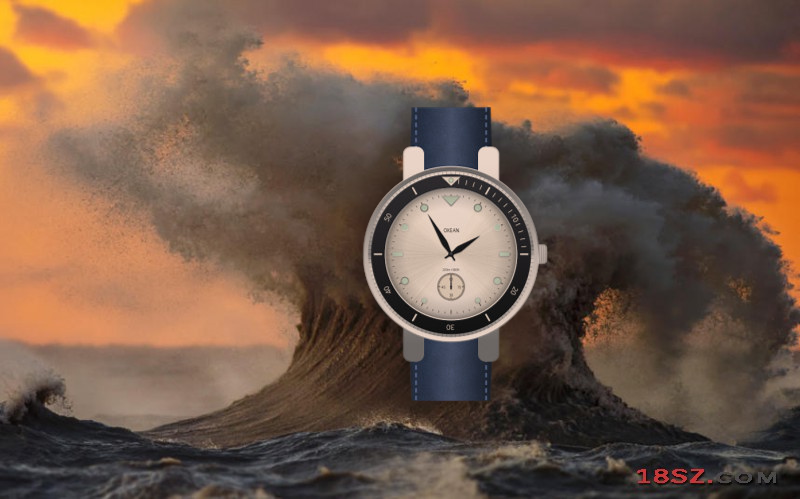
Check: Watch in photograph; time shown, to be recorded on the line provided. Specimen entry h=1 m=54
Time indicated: h=1 m=55
